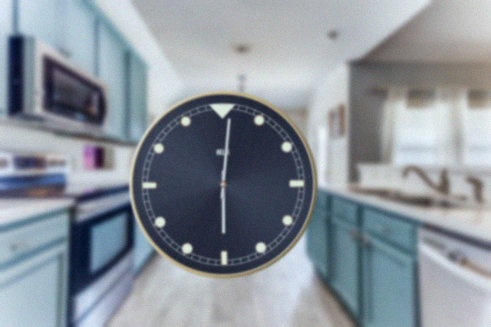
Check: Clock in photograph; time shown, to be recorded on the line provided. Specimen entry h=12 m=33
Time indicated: h=6 m=1
